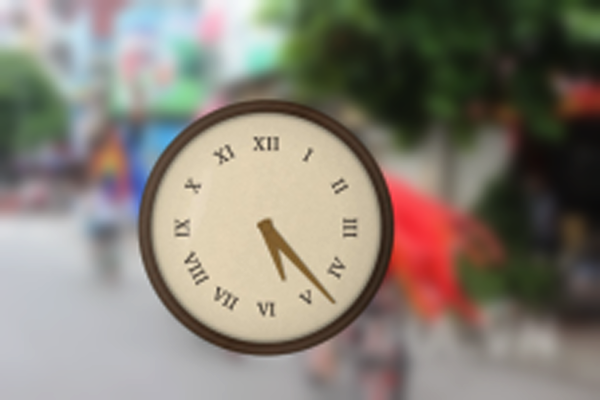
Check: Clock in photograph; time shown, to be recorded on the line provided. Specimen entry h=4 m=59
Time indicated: h=5 m=23
